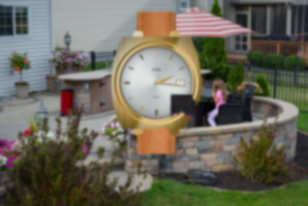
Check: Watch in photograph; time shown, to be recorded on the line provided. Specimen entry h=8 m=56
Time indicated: h=2 m=16
